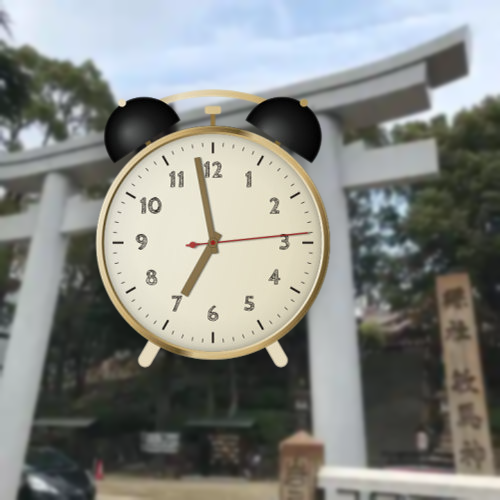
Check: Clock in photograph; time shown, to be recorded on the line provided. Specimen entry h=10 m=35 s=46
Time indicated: h=6 m=58 s=14
